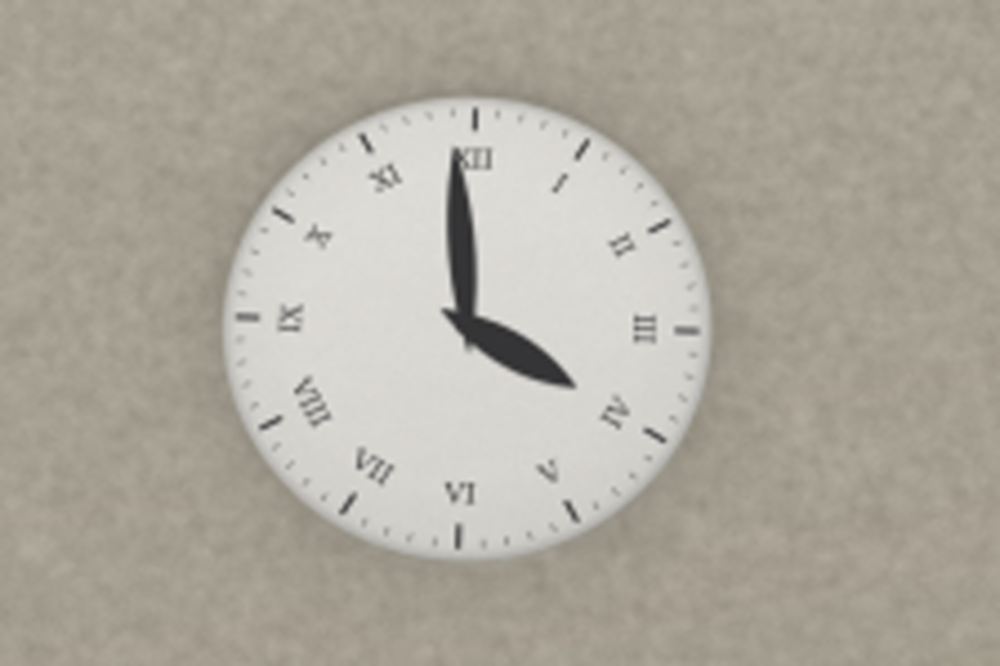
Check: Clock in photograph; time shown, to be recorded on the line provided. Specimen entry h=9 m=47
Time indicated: h=3 m=59
